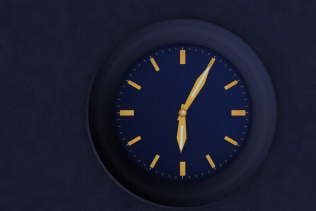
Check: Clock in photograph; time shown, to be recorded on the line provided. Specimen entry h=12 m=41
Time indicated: h=6 m=5
